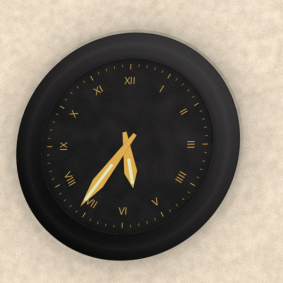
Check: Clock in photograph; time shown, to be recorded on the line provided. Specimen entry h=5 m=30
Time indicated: h=5 m=36
